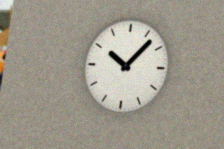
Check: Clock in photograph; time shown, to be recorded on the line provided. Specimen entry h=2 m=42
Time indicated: h=10 m=7
